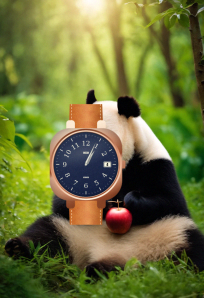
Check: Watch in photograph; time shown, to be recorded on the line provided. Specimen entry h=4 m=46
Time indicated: h=1 m=4
